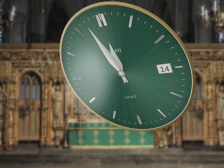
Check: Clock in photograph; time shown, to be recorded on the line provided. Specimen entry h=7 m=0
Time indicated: h=11 m=57
